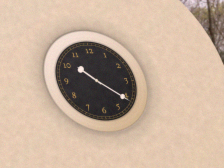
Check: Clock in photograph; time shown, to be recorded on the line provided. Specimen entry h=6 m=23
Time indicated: h=10 m=21
